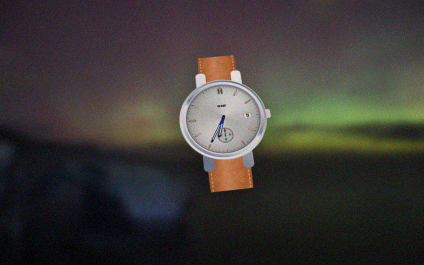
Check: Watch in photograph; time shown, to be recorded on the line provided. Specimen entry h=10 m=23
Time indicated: h=6 m=35
